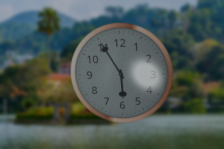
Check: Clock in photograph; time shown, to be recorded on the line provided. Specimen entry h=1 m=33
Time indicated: h=5 m=55
